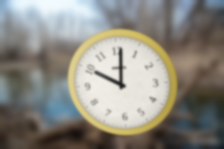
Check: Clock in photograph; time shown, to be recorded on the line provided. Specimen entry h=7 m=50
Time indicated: h=10 m=1
